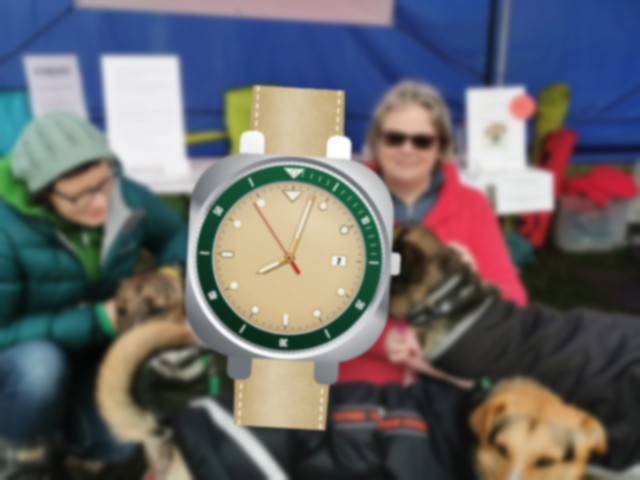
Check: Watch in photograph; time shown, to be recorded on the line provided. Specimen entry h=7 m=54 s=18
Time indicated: h=8 m=2 s=54
